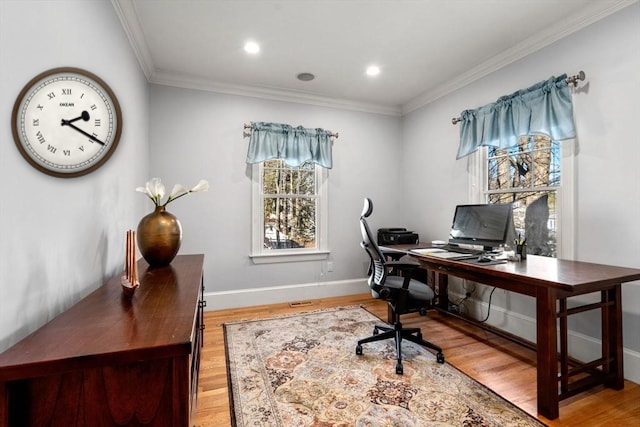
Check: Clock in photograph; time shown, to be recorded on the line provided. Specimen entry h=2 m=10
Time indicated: h=2 m=20
